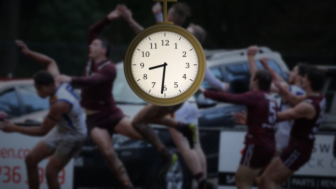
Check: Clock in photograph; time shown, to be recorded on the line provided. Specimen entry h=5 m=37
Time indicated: h=8 m=31
